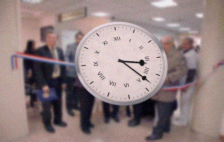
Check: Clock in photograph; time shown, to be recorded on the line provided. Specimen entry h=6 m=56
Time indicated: h=3 m=23
